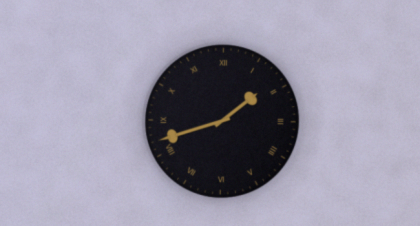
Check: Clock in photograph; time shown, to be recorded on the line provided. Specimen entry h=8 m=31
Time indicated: h=1 m=42
